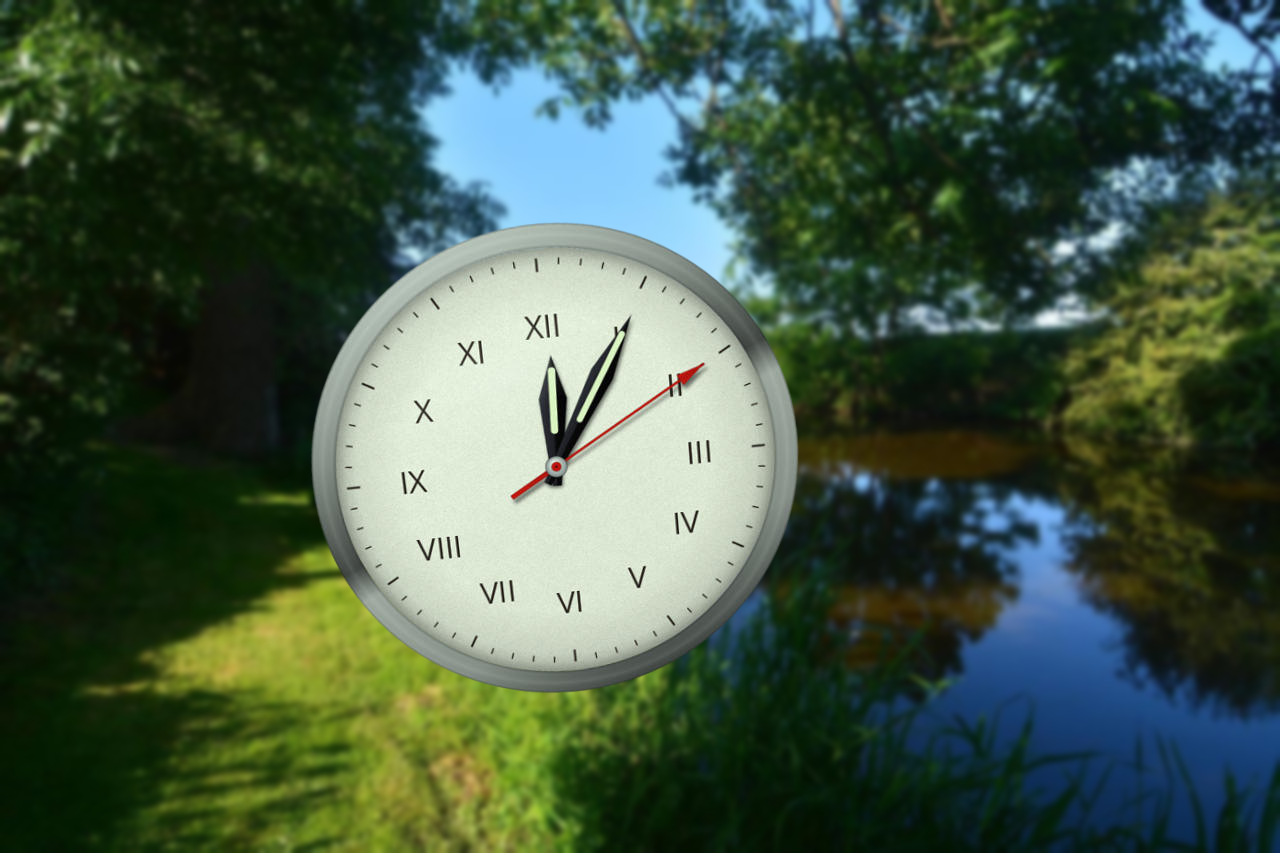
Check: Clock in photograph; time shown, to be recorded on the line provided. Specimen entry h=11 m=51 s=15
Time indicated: h=12 m=5 s=10
